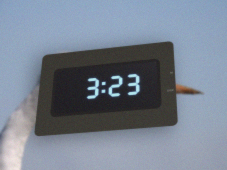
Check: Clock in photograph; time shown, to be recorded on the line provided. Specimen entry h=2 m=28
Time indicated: h=3 m=23
